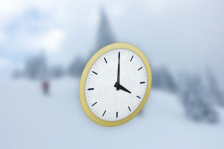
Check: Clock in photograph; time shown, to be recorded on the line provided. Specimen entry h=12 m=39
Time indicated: h=4 m=0
